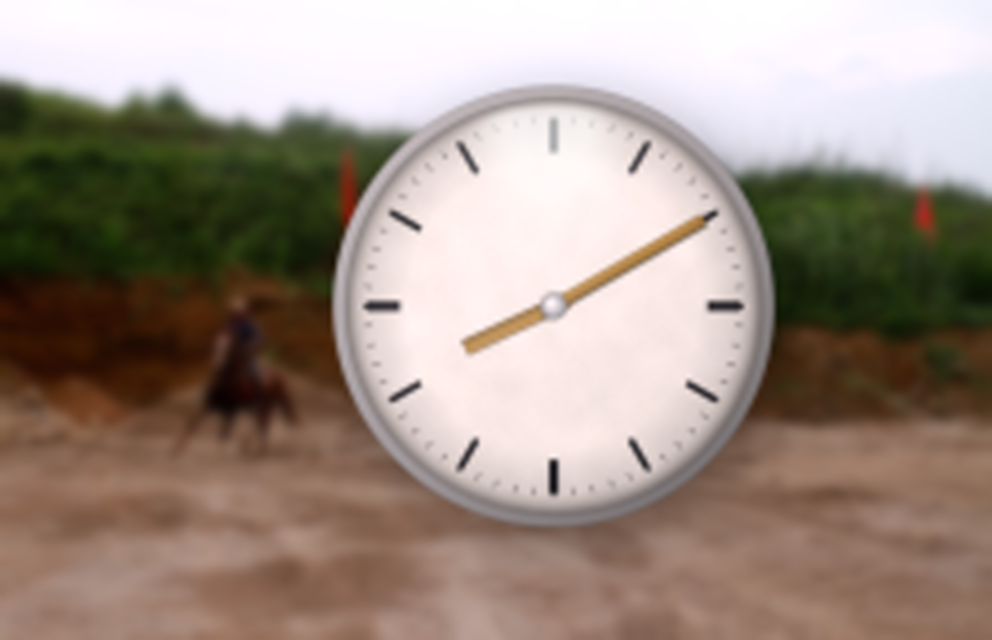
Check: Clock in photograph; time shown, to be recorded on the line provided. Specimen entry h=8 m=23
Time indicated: h=8 m=10
